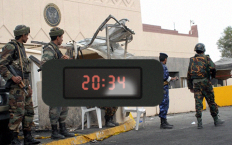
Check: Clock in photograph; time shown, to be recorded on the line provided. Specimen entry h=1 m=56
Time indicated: h=20 m=34
